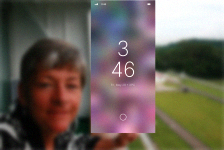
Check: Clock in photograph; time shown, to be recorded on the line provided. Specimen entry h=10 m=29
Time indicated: h=3 m=46
